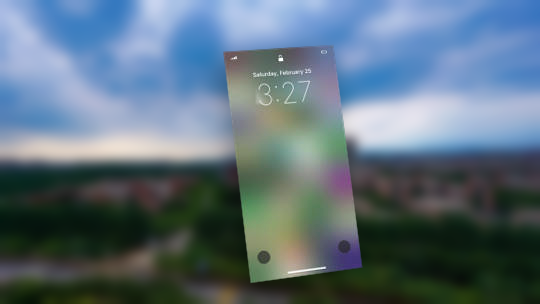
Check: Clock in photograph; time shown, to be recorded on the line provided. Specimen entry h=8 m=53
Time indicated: h=3 m=27
